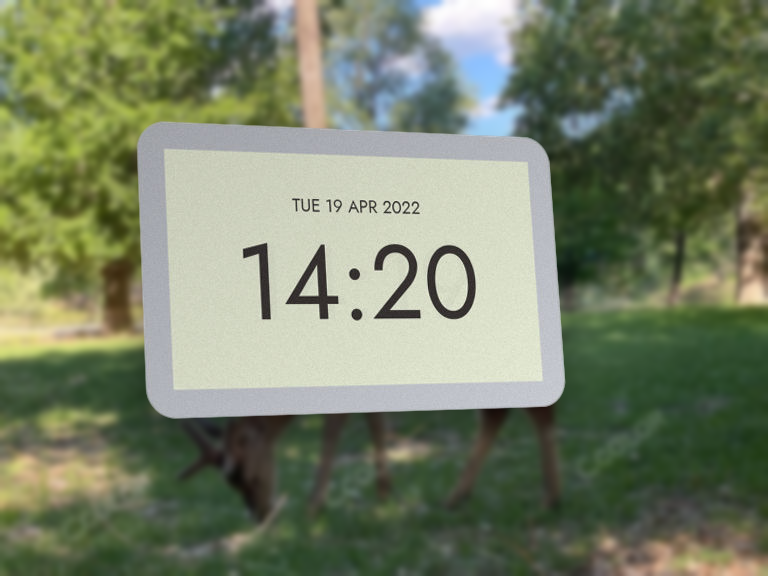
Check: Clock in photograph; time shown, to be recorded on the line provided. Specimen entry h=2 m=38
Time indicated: h=14 m=20
